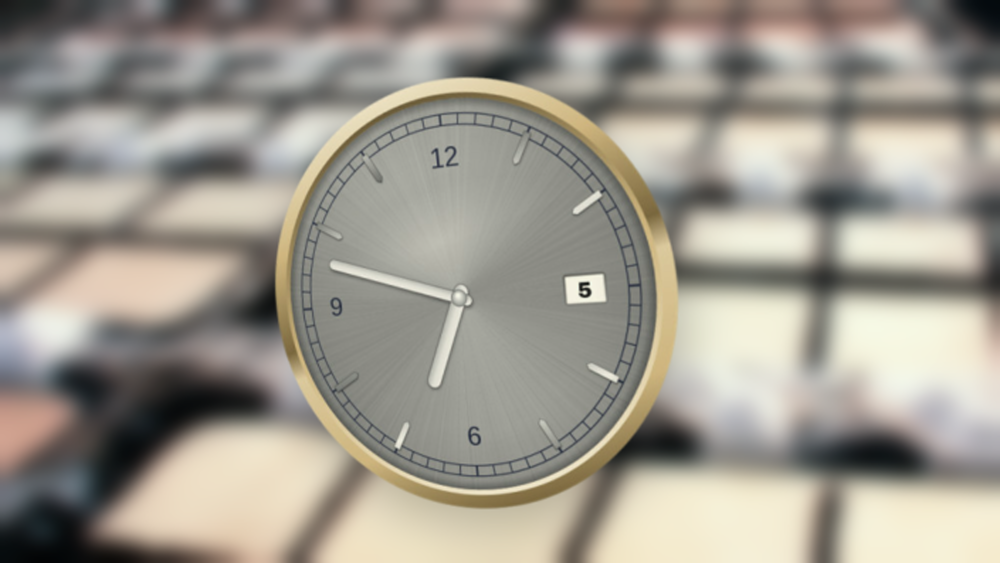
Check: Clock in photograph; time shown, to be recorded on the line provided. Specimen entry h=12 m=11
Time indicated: h=6 m=48
